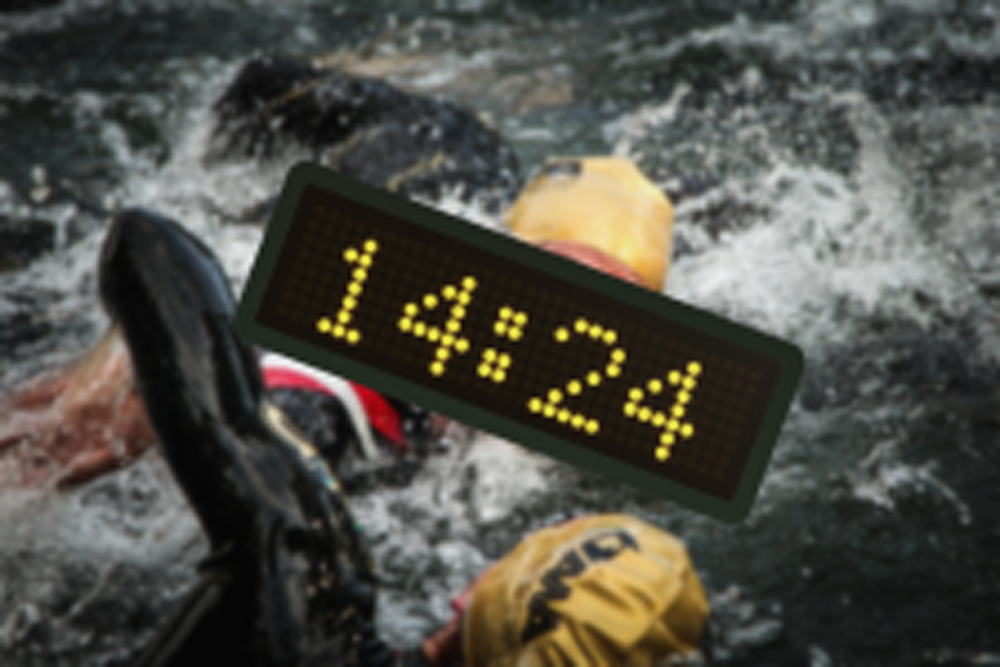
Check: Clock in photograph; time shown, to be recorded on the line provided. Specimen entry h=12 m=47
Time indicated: h=14 m=24
